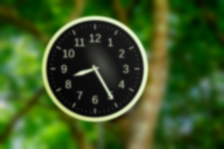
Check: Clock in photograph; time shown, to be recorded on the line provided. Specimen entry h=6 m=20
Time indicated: h=8 m=25
